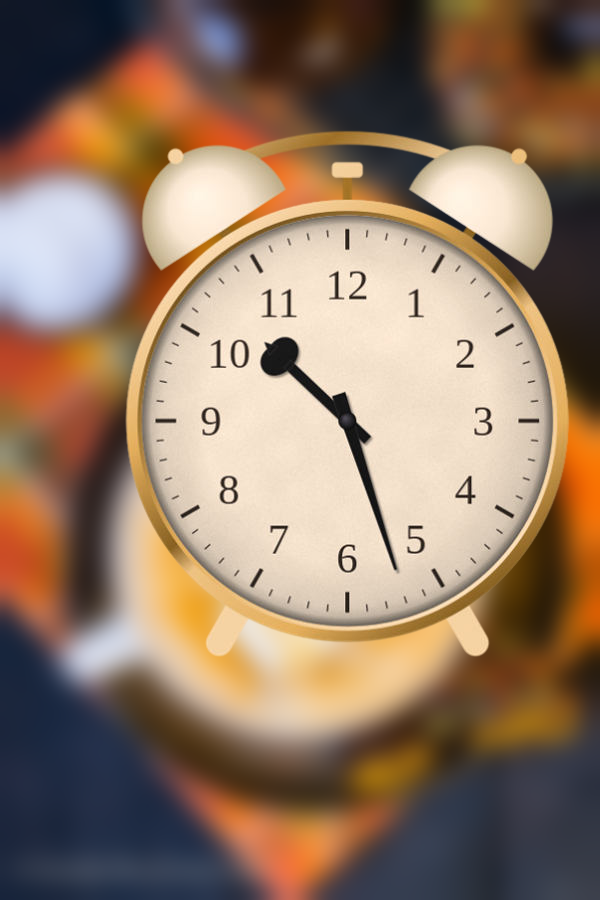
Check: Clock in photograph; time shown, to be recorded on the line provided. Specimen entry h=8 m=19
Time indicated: h=10 m=27
